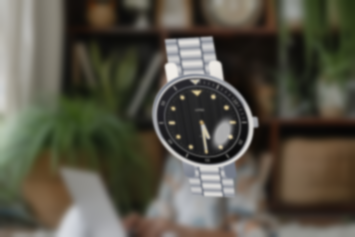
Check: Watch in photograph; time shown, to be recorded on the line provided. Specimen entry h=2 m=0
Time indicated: h=5 m=30
